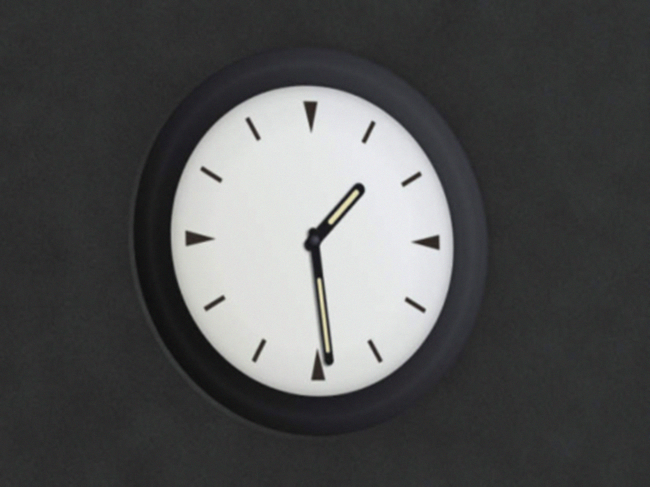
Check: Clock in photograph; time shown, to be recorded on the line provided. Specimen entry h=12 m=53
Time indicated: h=1 m=29
